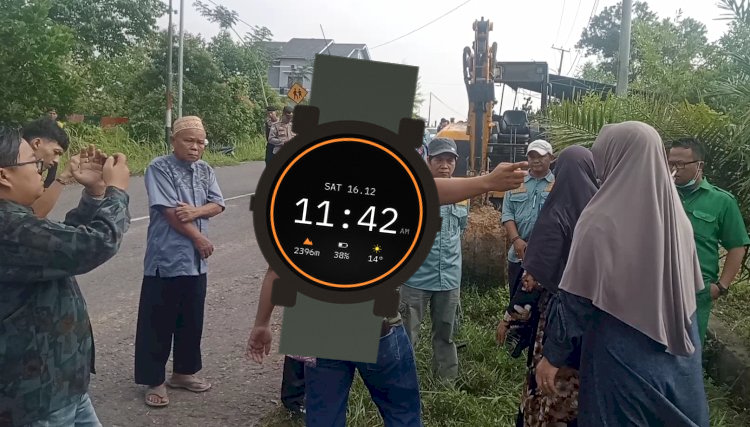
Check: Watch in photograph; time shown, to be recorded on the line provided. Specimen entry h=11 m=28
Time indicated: h=11 m=42
